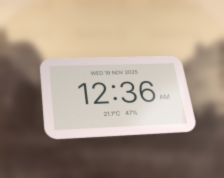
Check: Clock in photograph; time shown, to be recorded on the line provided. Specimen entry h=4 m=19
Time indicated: h=12 m=36
